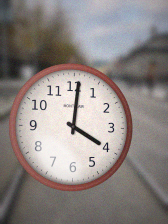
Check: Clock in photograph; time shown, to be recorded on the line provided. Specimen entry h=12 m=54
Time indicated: h=4 m=1
